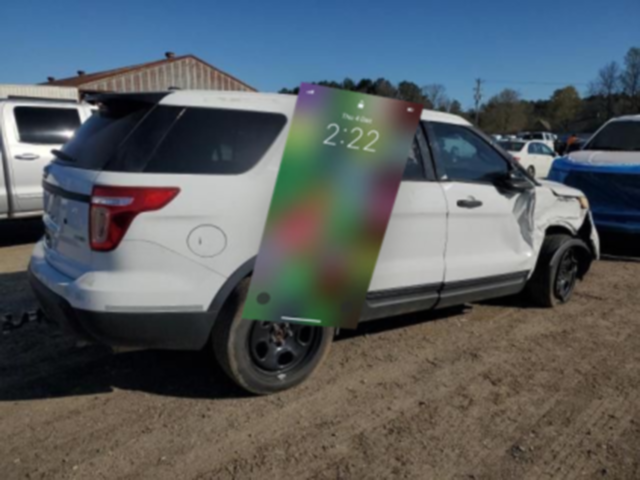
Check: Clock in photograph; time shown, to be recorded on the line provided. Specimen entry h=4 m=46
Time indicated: h=2 m=22
